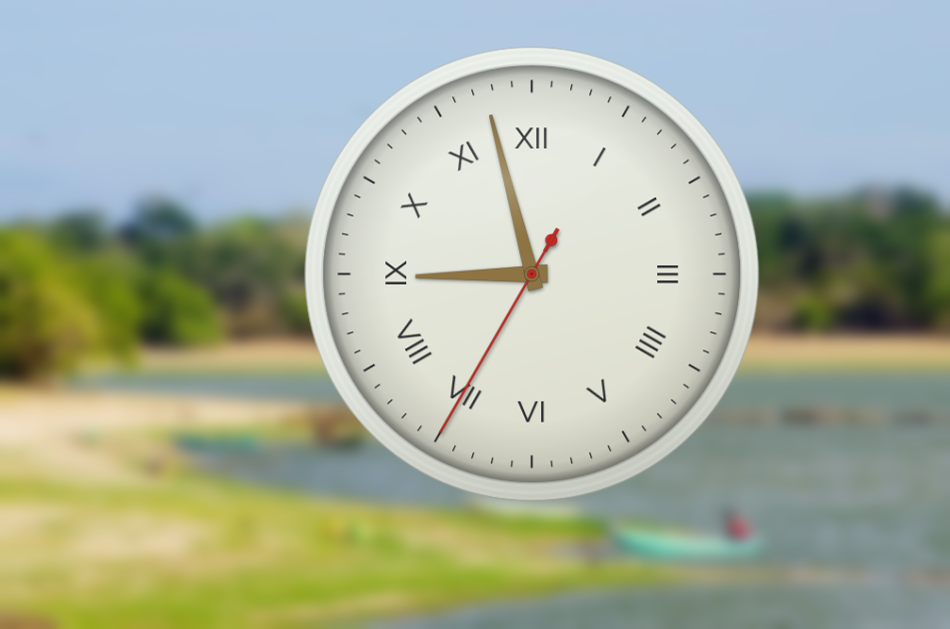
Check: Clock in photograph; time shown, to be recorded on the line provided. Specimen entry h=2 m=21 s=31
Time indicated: h=8 m=57 s=35
